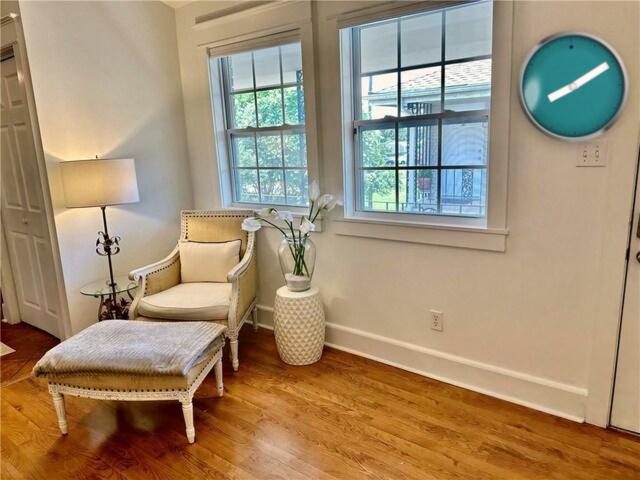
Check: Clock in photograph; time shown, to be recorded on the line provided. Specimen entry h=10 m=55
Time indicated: h=8 m=10
